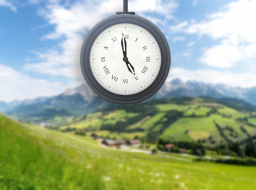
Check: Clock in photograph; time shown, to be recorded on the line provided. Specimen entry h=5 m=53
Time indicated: h=4 m=59
